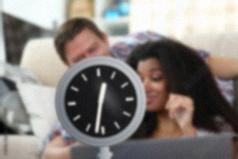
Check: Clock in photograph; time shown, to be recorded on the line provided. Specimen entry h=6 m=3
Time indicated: h=12 m=32
